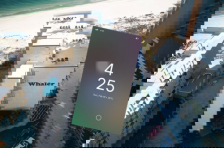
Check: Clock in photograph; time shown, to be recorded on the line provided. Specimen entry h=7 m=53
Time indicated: h=4 m=25
